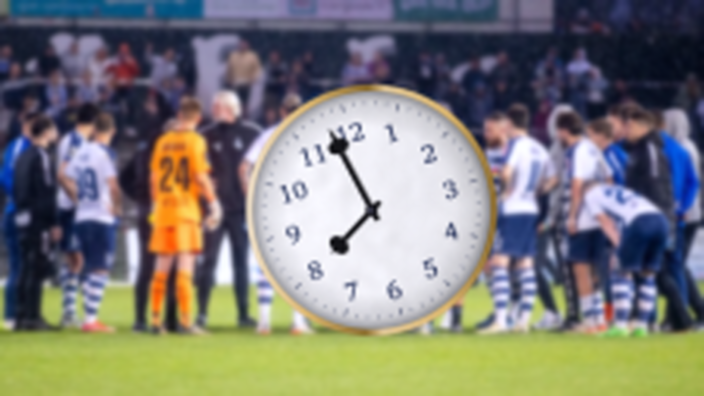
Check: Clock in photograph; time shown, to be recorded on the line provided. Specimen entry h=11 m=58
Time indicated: h=7 m=58
